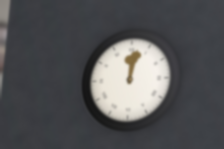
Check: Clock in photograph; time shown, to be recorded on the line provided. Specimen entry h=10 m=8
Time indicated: h=12 m=2
